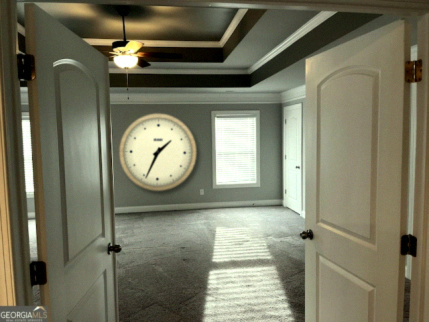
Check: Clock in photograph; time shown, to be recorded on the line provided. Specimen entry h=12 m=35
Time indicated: h=1 m=34
